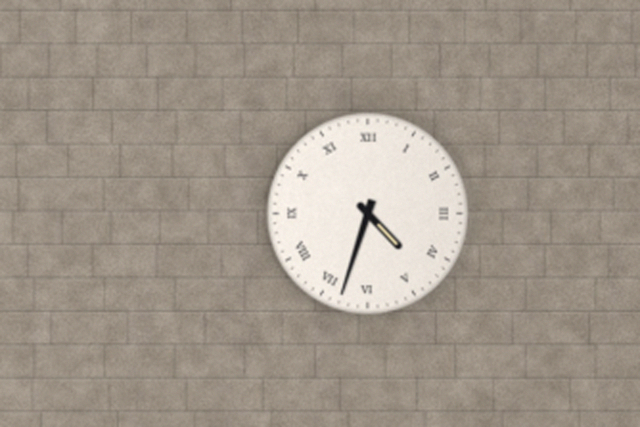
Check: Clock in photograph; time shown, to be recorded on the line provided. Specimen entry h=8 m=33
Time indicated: h=4 m=33
